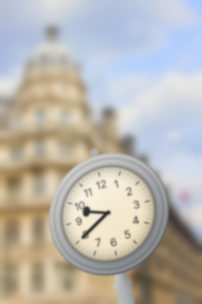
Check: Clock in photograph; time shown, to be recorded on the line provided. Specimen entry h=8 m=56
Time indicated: h=9 m=40
